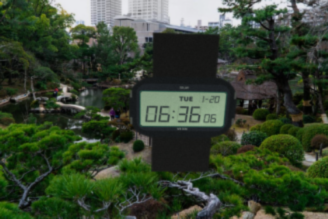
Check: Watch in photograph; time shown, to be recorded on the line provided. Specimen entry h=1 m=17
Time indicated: h=6 m=36
